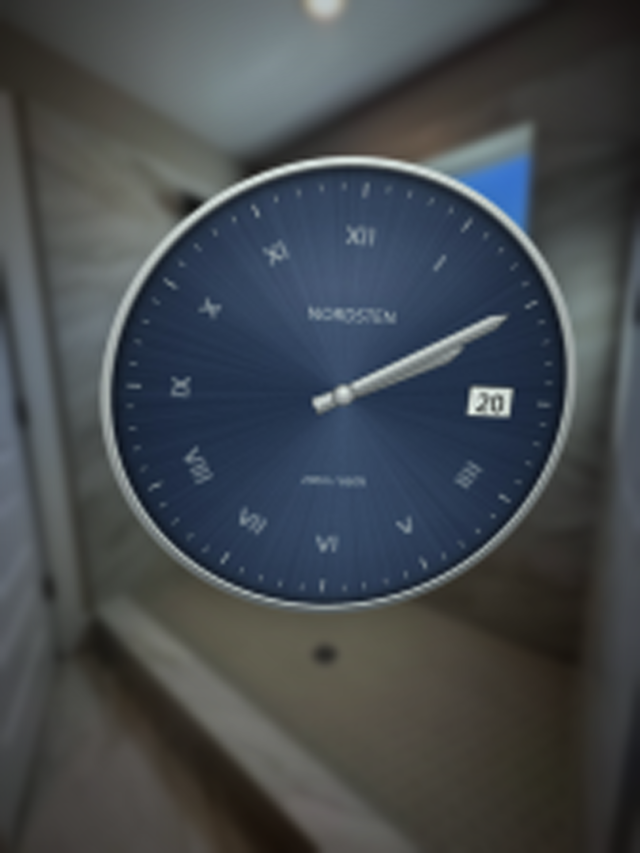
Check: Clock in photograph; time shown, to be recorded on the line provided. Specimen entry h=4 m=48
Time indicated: h=2 m=10
